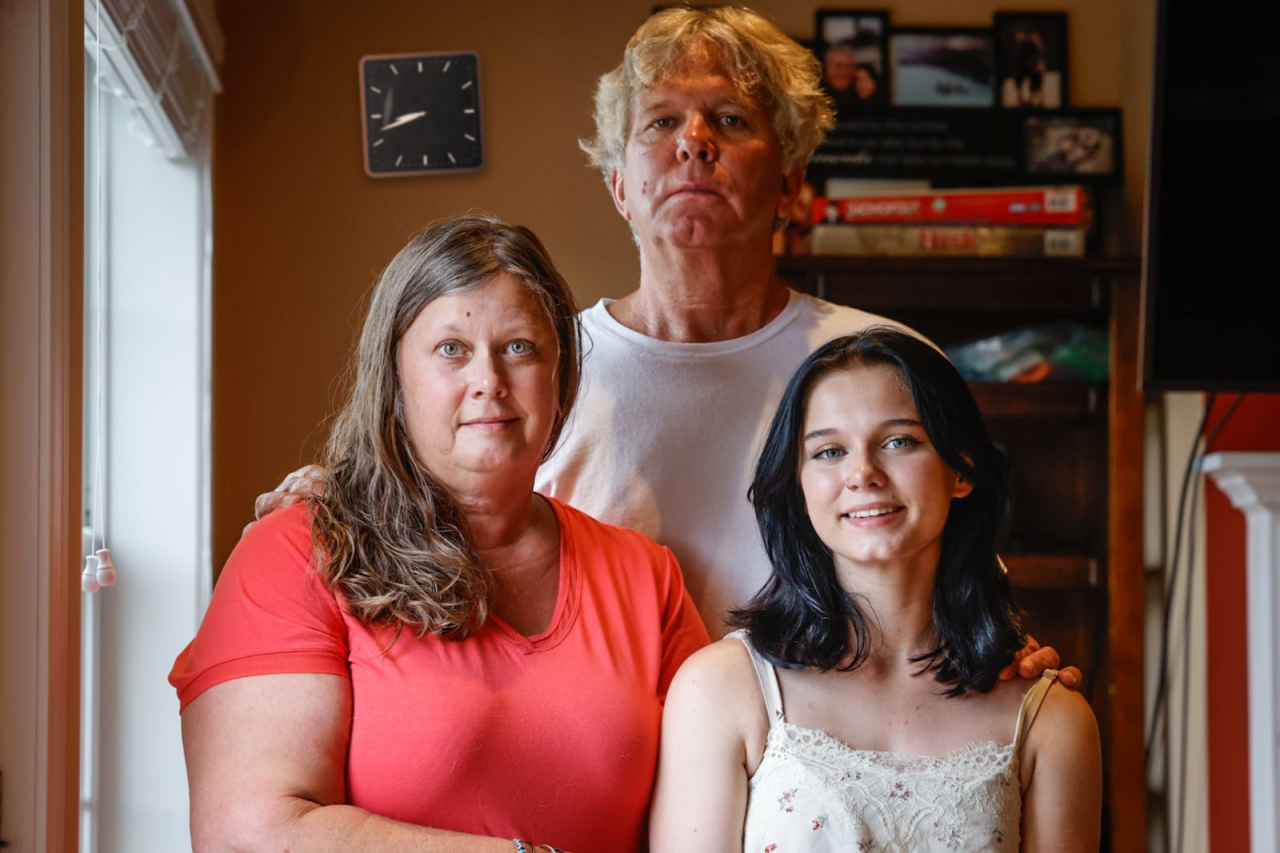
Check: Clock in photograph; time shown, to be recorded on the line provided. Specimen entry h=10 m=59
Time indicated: h=8 m=42
